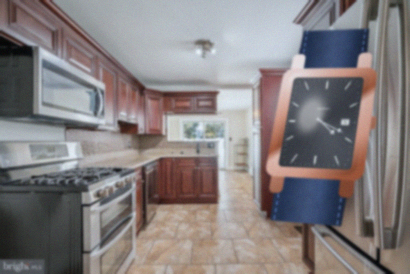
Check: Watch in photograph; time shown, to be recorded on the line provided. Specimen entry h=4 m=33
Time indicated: h=4 m=19
